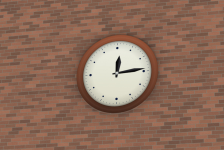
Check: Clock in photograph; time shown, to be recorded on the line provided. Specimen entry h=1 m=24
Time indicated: h=12 m=14
